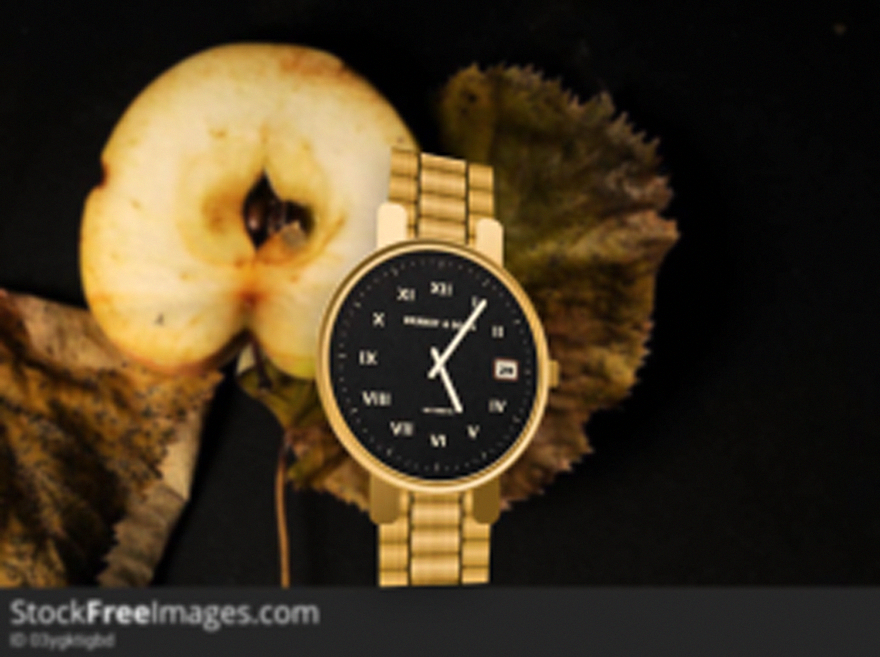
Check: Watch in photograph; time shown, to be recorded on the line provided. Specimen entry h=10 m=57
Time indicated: h=5 m=6
